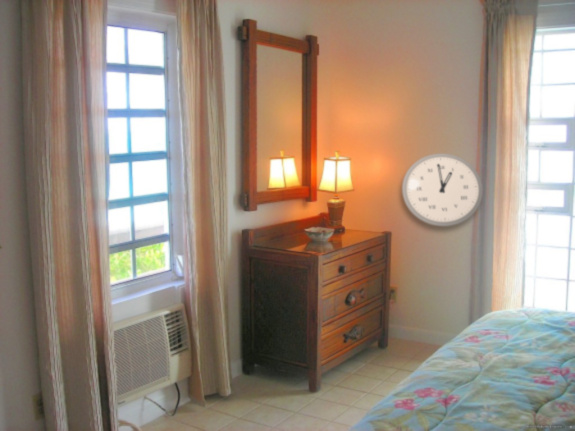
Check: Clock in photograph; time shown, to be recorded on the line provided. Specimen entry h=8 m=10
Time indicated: h=12 m=59
